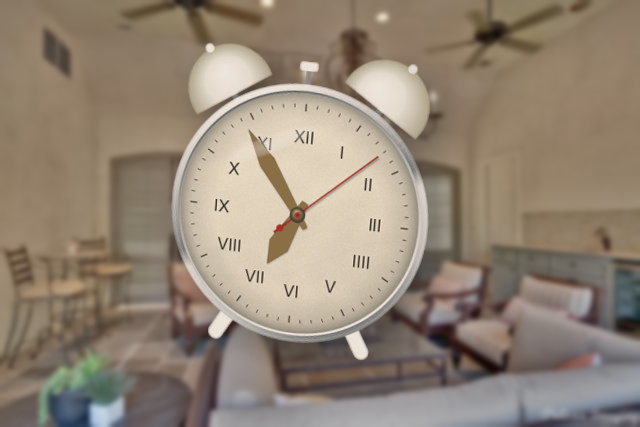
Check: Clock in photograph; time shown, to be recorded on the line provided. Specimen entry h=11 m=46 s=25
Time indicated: h=6 m=54 s=8
